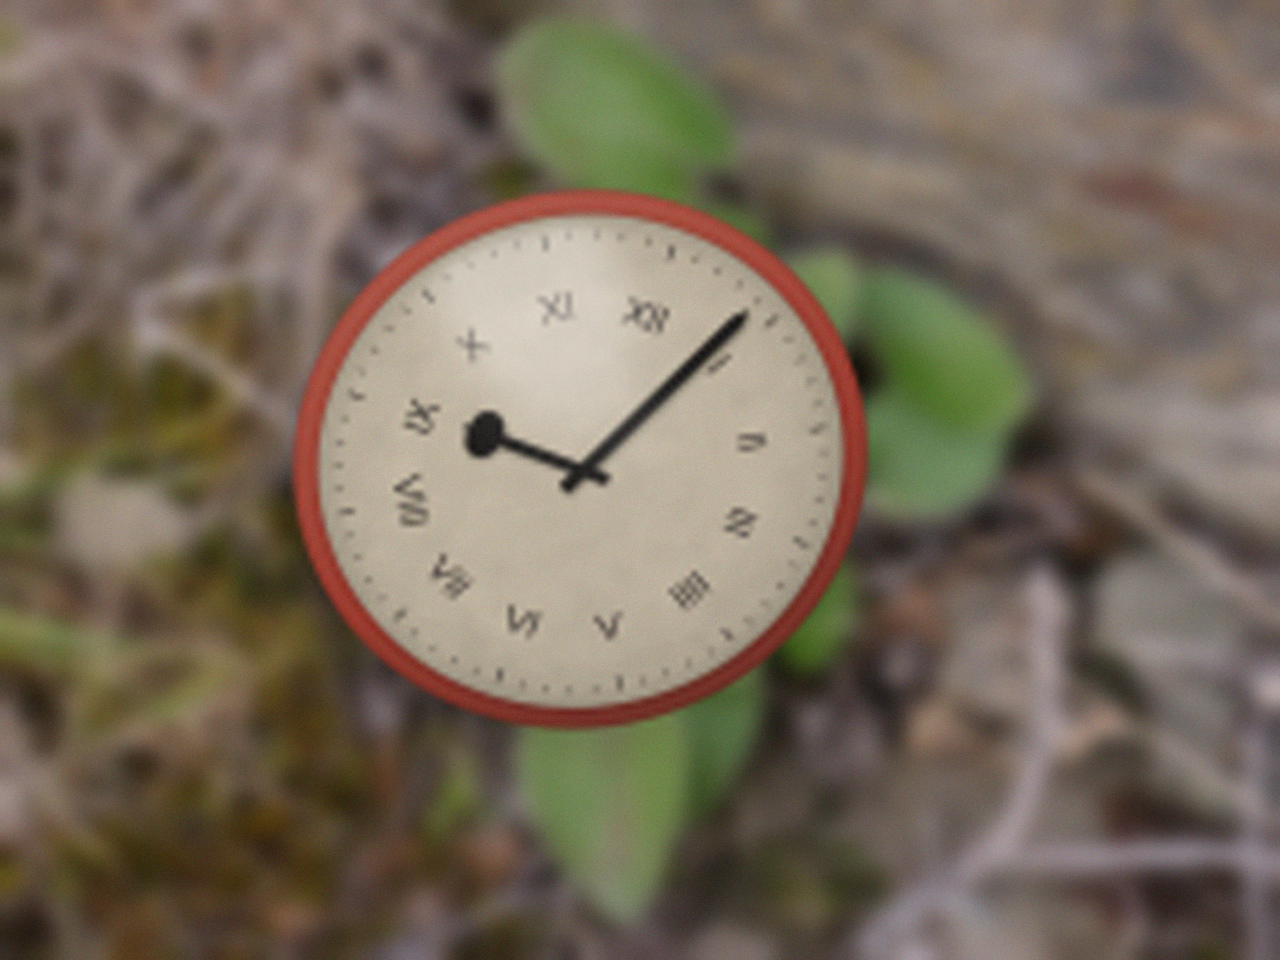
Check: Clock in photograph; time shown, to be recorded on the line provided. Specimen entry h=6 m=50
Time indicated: h=9 m=4
